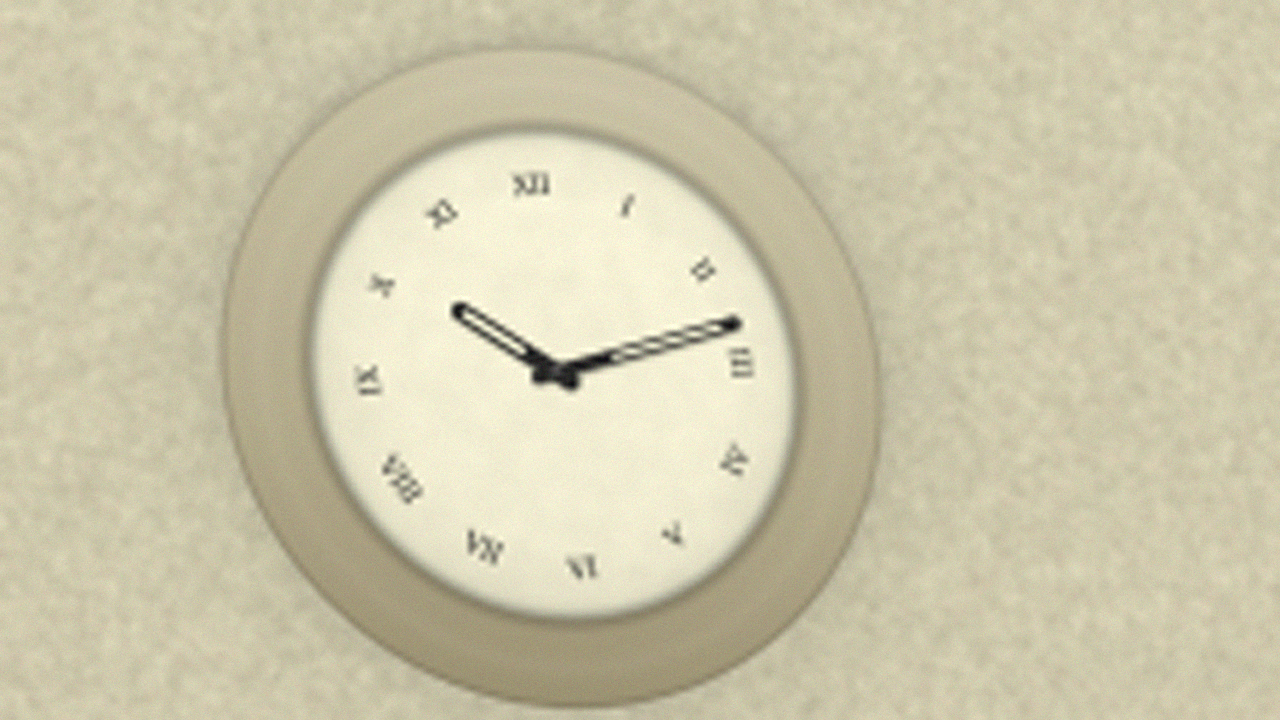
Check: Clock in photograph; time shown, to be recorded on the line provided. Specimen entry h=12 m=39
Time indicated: h=10 m=13
